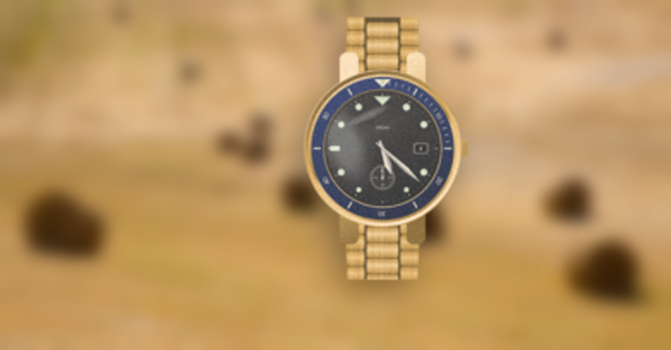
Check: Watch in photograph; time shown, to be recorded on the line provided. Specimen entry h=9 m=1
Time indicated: h=5 m=22
